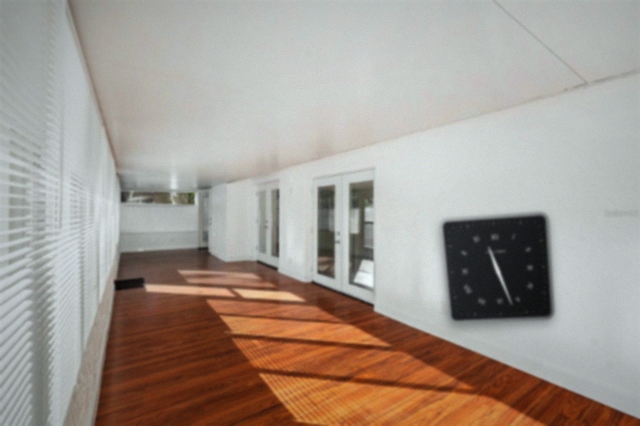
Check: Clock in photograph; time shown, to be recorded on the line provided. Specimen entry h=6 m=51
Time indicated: h=11 m=27
